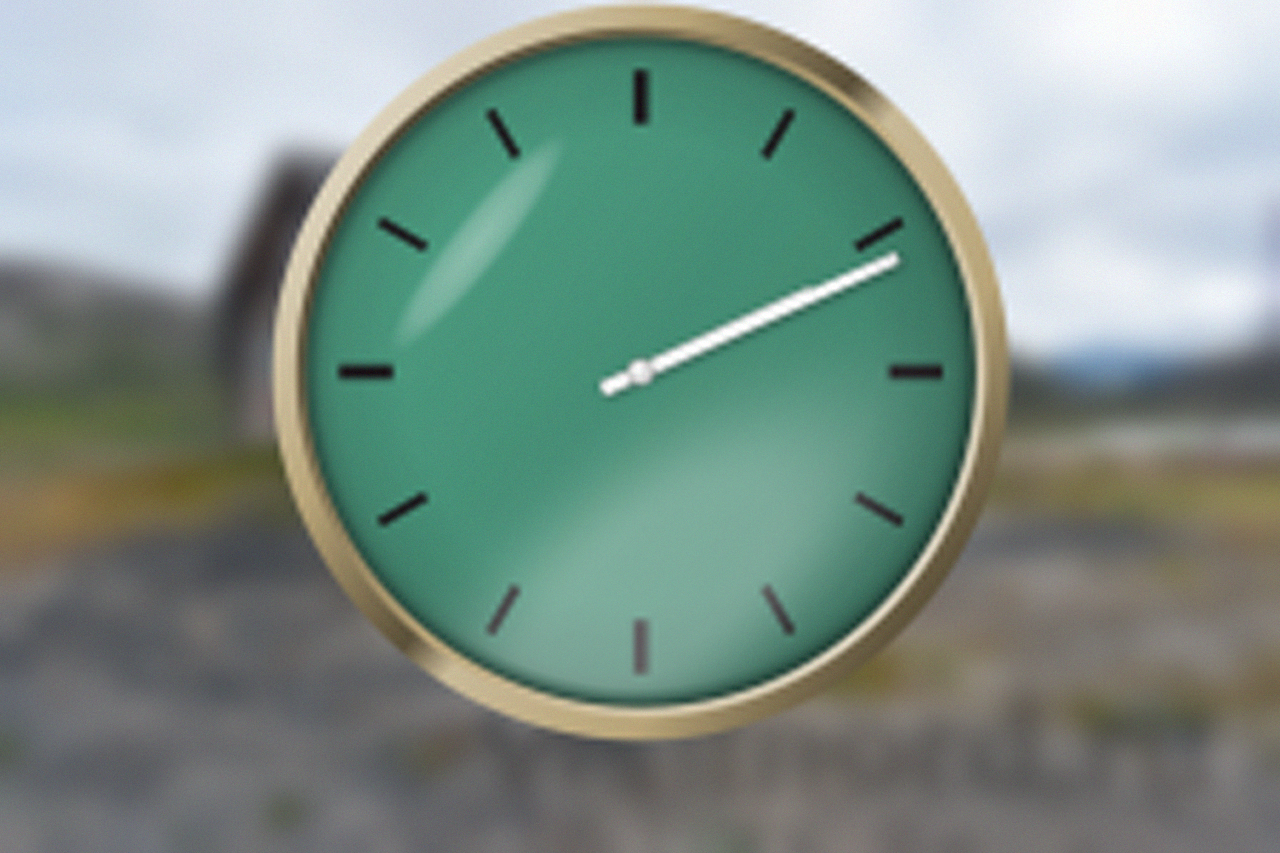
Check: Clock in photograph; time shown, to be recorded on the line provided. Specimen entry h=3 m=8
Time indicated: h=2 m=11
